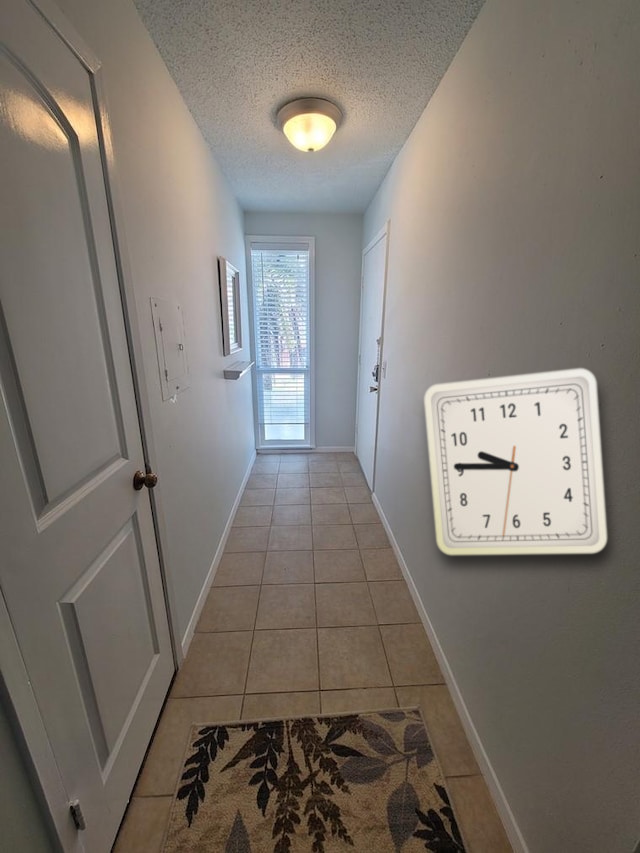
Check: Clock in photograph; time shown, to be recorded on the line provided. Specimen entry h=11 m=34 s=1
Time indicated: h=9 m=45 s=32
